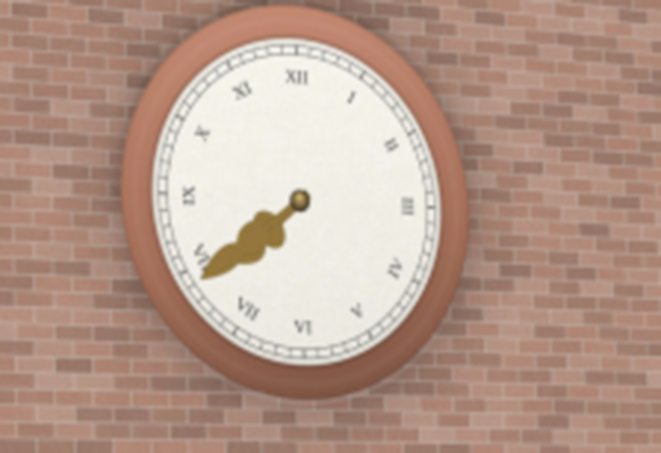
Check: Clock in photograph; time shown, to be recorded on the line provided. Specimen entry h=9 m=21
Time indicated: h=7 m=39
